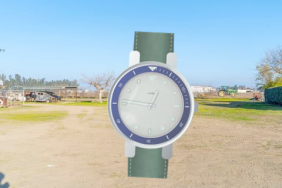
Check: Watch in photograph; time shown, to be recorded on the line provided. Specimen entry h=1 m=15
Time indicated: h=12 m=46
